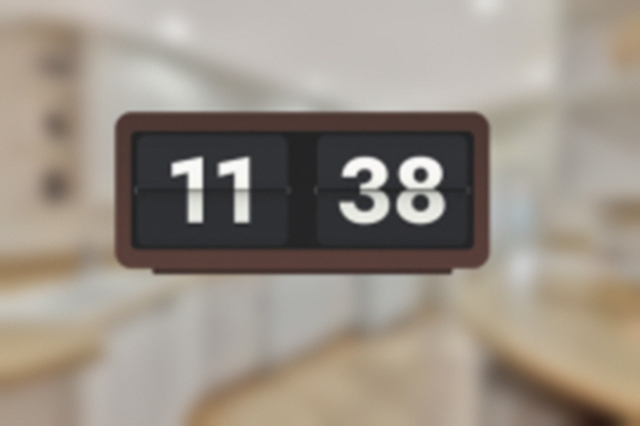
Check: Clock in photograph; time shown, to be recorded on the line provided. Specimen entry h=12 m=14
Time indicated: h=11 m=38
